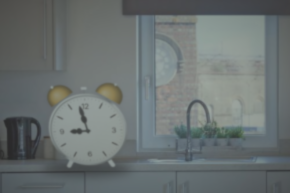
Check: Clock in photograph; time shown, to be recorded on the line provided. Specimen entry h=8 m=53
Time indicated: h=8 m=58
